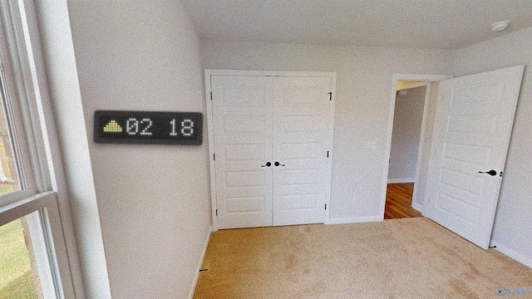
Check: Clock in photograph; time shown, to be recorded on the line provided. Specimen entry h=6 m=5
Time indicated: h=2 m=18
